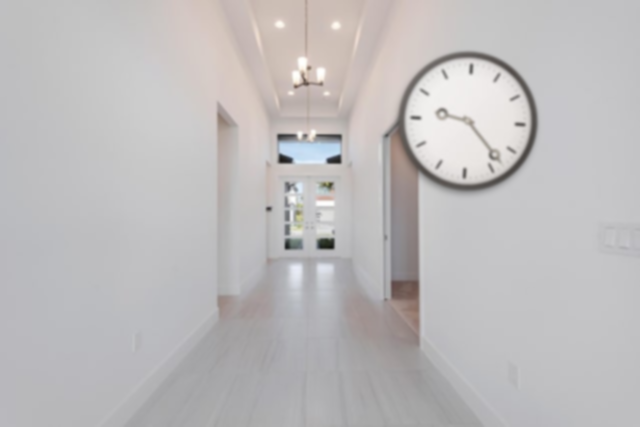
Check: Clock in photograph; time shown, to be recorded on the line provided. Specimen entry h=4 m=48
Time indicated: h=9 m=23
